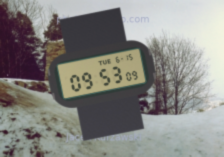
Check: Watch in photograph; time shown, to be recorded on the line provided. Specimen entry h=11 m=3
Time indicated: h=9 m=53
